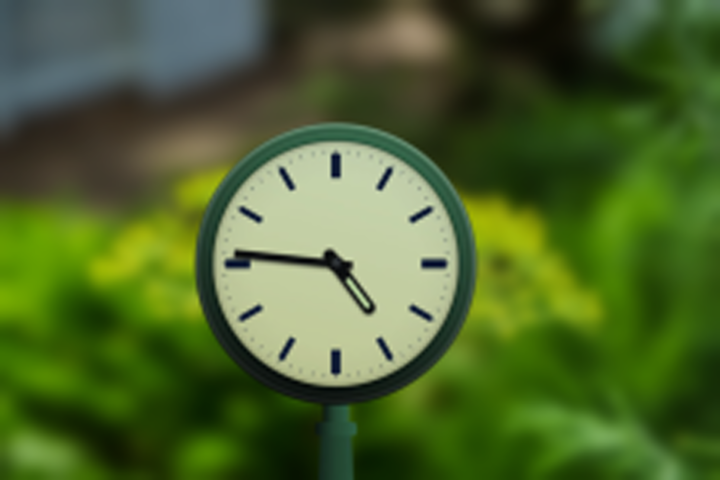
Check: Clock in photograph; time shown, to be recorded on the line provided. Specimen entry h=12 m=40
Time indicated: h=4 m=46
